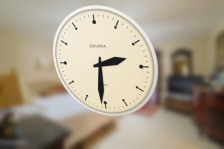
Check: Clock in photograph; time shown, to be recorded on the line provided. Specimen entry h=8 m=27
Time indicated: h=2 m=31
